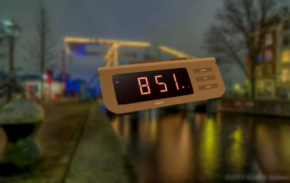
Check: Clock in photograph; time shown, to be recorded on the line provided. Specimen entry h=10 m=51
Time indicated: h=8 m=51
